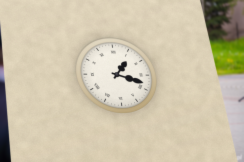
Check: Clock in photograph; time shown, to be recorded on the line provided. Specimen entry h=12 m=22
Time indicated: h=1 m=18
